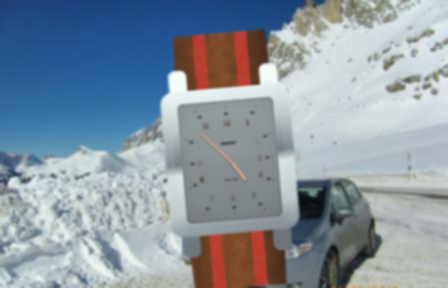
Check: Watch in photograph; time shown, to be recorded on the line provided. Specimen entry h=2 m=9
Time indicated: h=4 m=53
